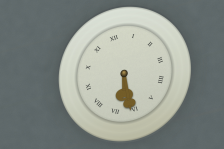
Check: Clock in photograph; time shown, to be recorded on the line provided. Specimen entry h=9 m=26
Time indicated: h=6 m=31
